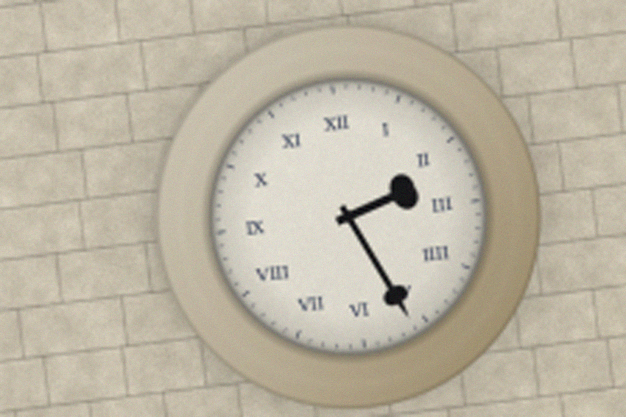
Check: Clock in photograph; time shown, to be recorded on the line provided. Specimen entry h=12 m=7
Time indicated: h=2 m=26
